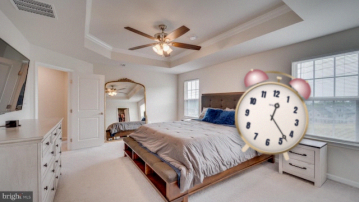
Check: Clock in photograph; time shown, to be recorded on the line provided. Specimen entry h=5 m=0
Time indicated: h=12 m=23
